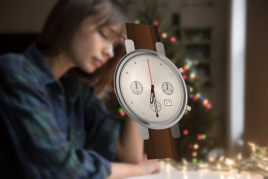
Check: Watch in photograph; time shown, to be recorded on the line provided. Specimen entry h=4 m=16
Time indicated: h=6 m=30
